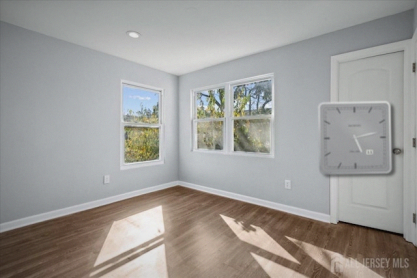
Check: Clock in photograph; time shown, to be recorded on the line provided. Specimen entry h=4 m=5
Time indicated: h=5 m=13
